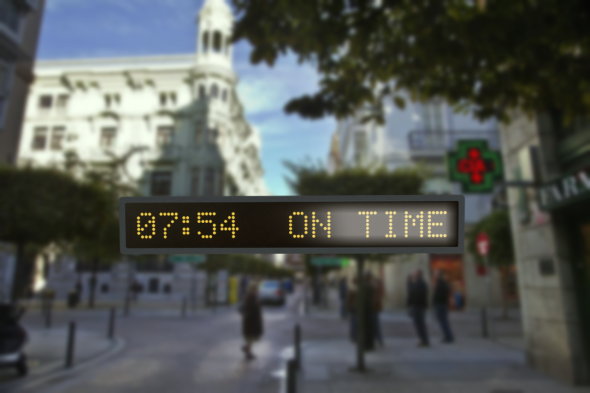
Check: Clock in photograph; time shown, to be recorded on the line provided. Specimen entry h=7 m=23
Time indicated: h=7 m=54
